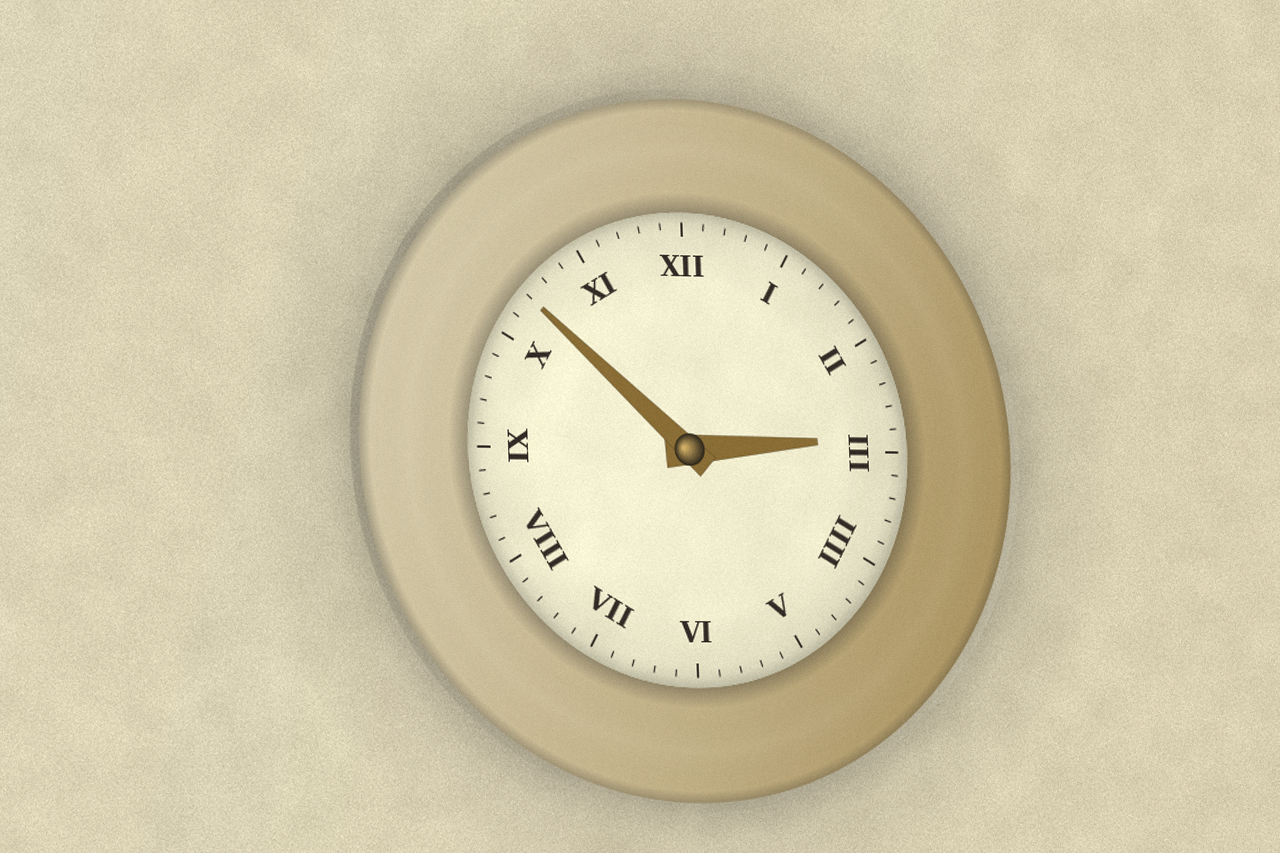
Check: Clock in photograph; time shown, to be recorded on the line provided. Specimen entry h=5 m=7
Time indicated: h=2 m=52
